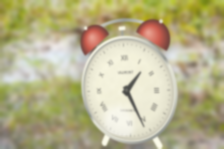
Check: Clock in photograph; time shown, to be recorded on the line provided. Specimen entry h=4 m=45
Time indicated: h=1 m=26
